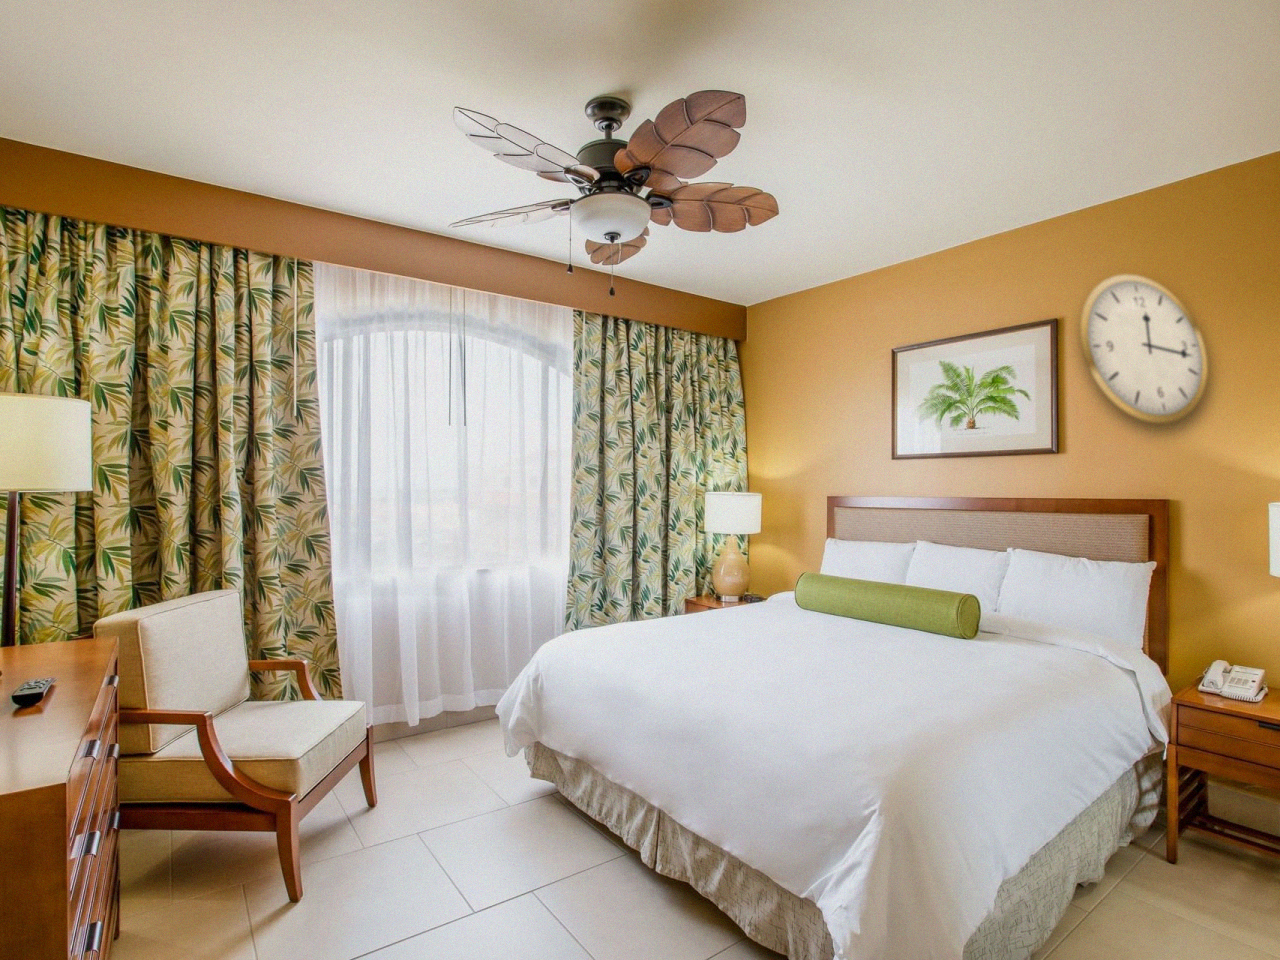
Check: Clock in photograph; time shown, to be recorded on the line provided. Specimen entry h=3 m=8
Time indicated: h=12 m=17
